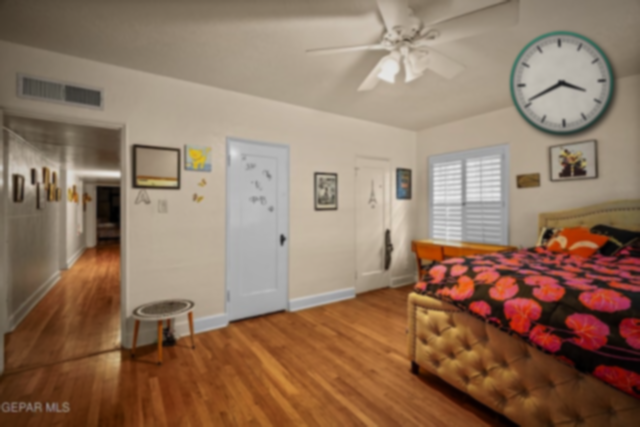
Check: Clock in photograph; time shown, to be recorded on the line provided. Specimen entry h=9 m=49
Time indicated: h=3 m=41
